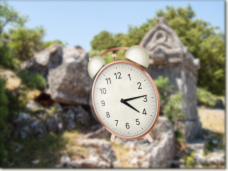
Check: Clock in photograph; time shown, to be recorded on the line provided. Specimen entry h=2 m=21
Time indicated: h=4 m=14
